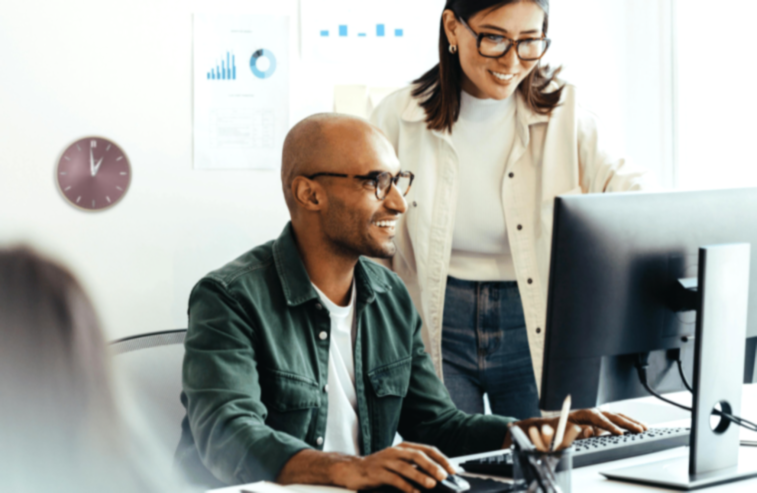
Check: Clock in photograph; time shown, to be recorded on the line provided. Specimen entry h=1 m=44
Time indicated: h=12 m=59
